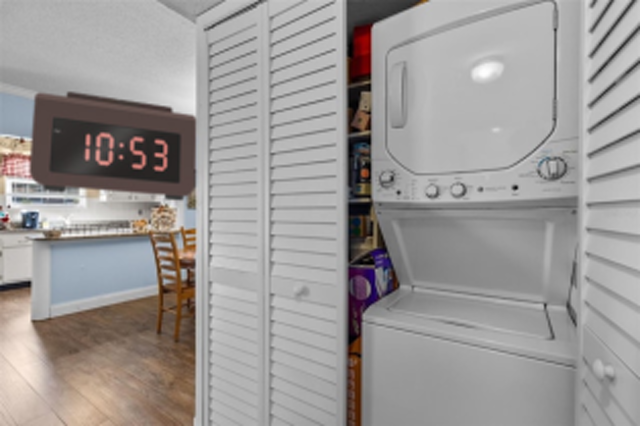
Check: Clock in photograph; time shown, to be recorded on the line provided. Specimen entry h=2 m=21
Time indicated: h=10 m=53
